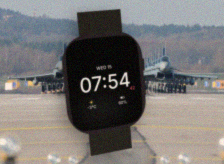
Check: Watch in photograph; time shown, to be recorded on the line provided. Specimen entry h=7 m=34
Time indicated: h=7 m=54
